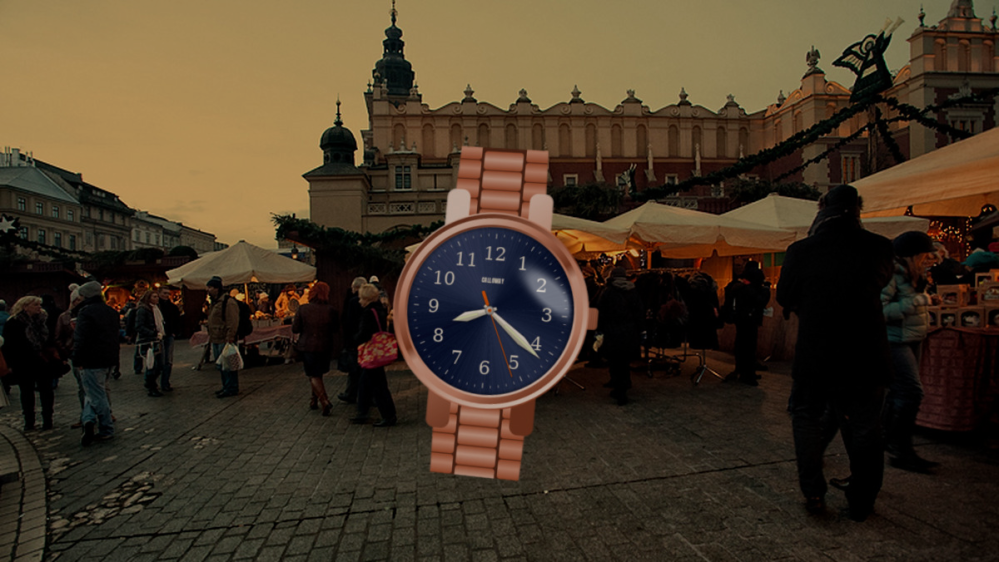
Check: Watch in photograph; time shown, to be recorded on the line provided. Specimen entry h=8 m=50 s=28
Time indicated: h=8 m=21 s=26
